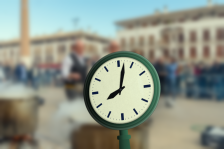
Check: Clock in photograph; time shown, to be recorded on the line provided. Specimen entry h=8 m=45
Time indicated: h=8 m=2
